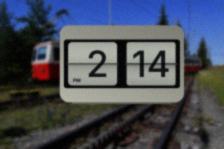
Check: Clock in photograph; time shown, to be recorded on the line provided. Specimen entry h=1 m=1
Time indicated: h=2 m=14
